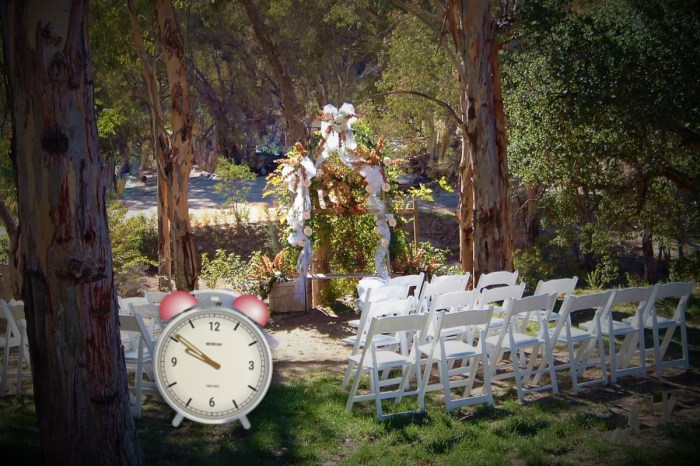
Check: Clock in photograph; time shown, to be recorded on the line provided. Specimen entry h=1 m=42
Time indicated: h=9 m=51
